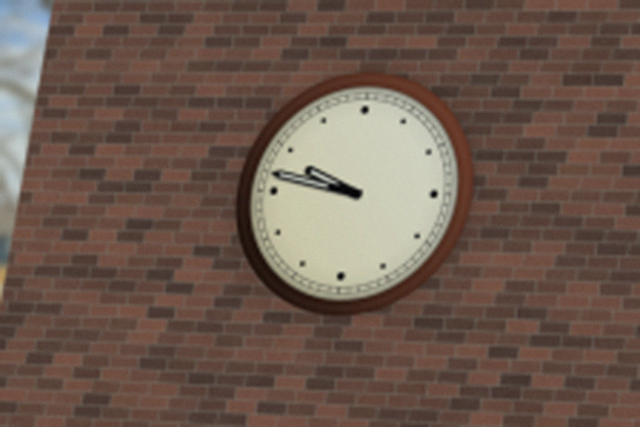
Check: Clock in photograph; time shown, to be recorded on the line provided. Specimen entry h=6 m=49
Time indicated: h=9 m=47
